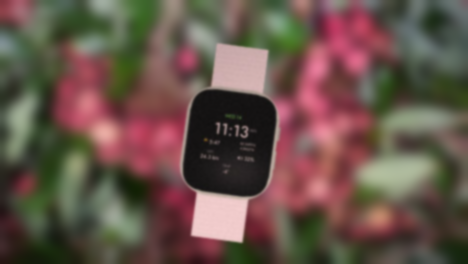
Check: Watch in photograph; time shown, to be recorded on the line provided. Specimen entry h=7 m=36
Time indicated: h=11 m=13
